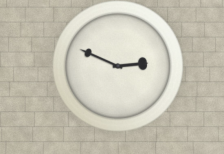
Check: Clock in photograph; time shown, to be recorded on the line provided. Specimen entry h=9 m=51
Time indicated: h=2 m=49
